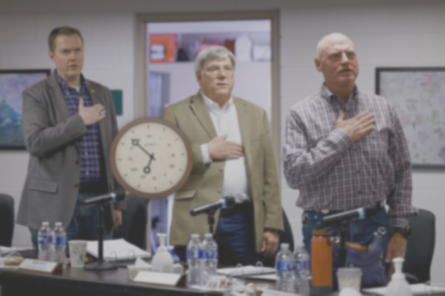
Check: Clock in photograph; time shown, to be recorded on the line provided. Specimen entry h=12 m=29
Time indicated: h=6 m=53
